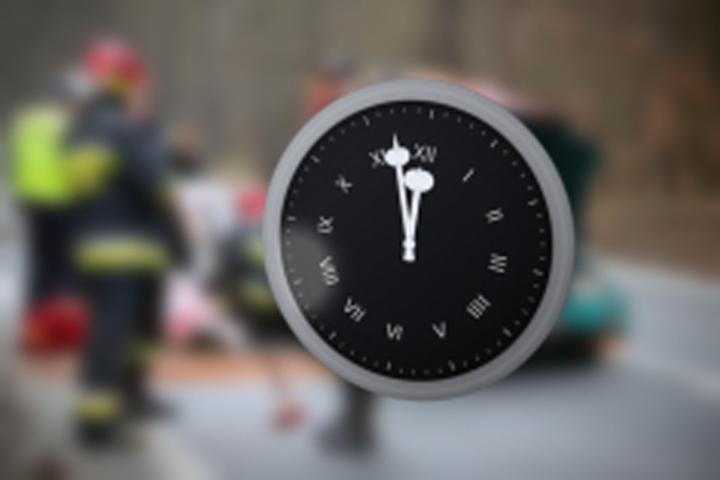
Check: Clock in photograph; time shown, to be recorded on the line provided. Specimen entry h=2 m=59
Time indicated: h=11 m=57
